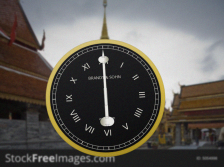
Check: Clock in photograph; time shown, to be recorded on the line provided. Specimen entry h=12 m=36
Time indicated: h=6 m=0
